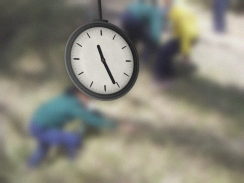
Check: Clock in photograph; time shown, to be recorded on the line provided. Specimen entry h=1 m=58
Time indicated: h=11 m=26
